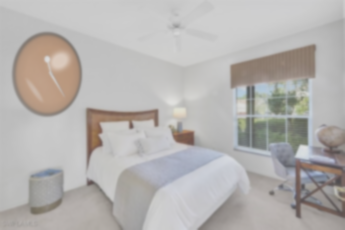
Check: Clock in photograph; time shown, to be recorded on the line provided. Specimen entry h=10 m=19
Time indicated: h=11 m=24
